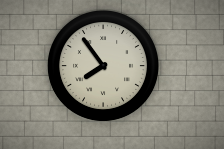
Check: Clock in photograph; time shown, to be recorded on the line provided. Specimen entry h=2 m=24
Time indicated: h=7 m=54
